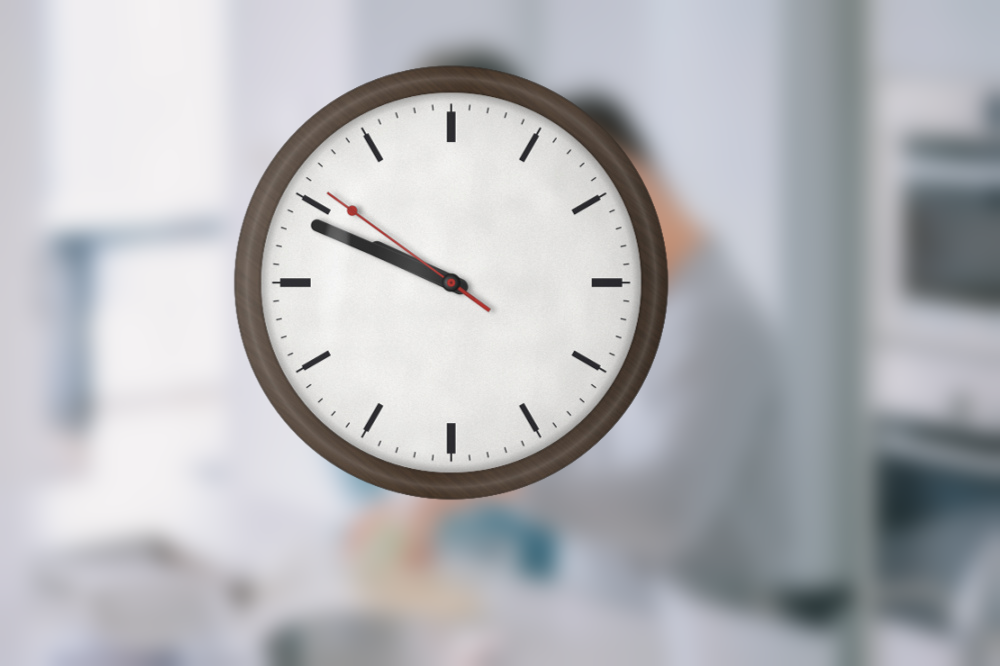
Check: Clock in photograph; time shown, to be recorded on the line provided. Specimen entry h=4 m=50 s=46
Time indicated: h=9 m=48 s=51
